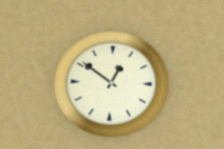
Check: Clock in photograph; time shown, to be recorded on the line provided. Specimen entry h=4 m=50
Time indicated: h=12 m=51
